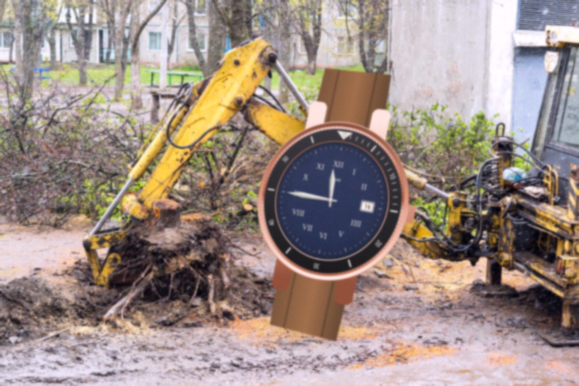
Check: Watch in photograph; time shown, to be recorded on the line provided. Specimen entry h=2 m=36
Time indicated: h=11 m=45
